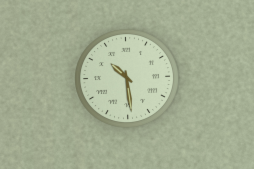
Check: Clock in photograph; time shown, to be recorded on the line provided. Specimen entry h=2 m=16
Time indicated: h=10 m=29
